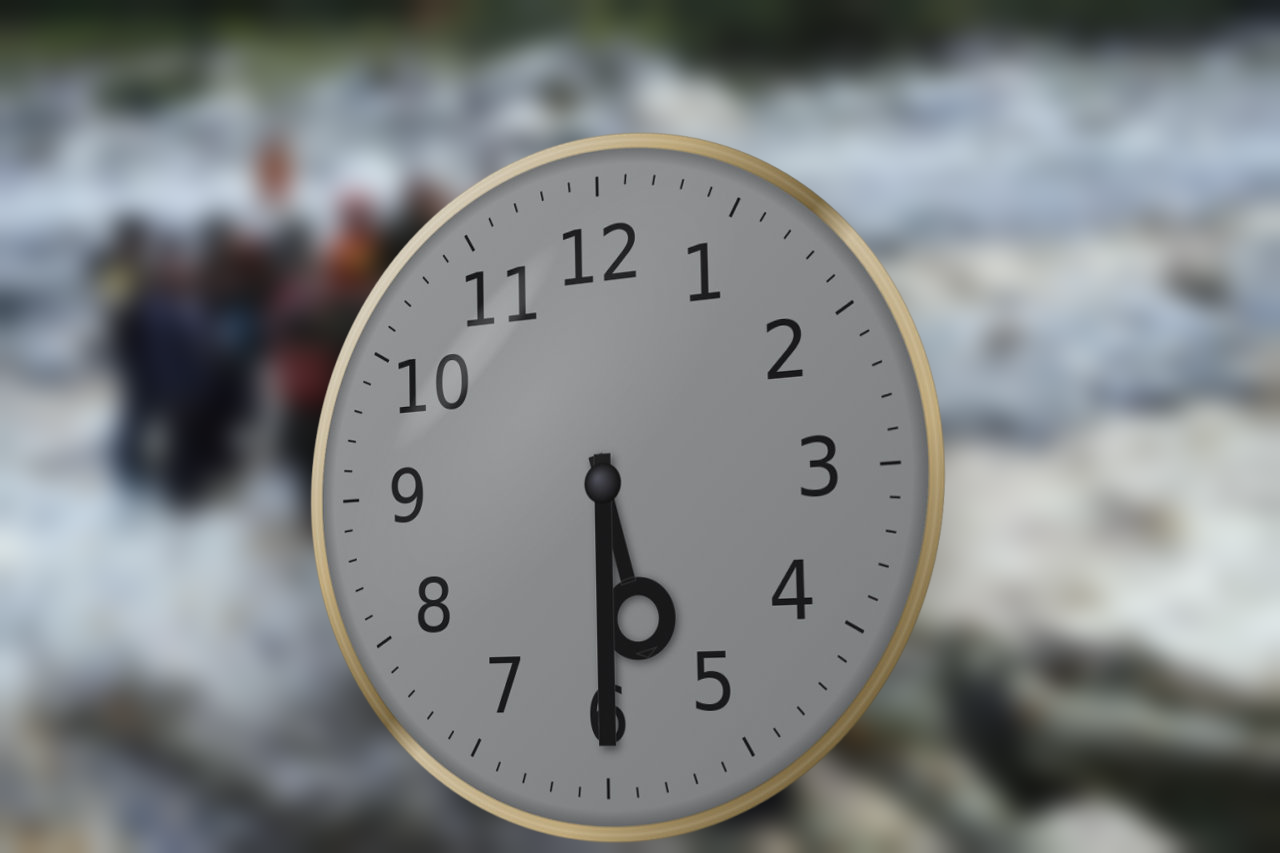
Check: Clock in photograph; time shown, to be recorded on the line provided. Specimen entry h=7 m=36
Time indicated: h=5 m=30
